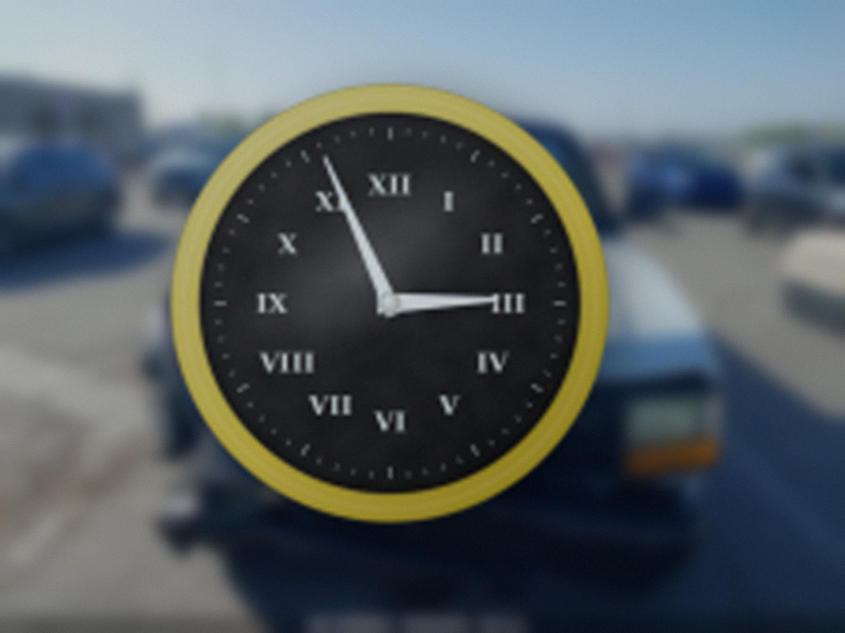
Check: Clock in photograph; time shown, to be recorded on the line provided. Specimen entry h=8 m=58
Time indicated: h=2 m=56
